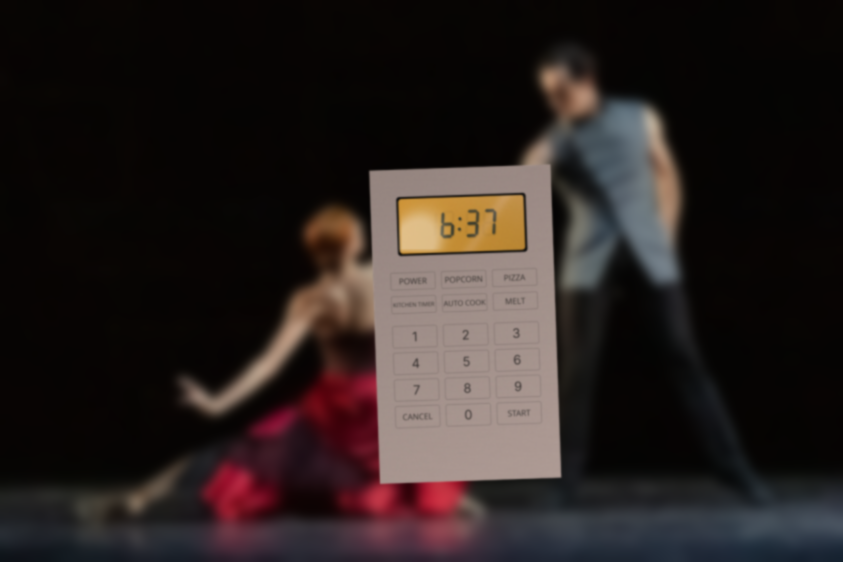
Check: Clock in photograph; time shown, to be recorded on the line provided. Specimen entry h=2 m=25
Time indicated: h=6 m=37
